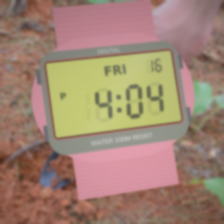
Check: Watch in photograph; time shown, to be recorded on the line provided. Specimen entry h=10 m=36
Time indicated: h=4 m=4
